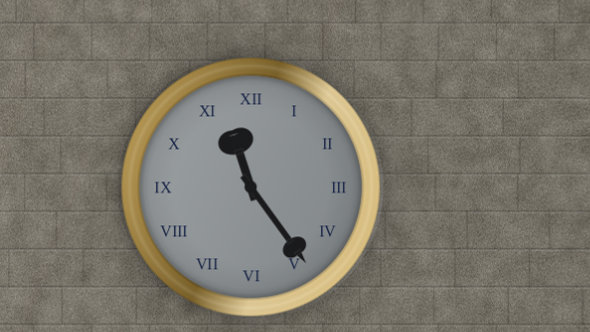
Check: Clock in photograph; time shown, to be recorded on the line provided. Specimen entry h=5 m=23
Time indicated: h=11 m=24
